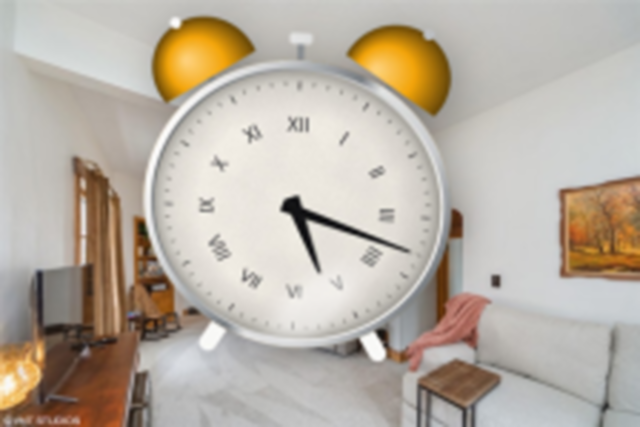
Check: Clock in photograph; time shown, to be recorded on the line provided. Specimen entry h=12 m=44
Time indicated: h=5 m=18
